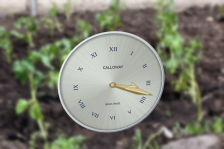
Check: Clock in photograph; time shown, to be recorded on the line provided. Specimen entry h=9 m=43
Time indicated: h=3 m=18
